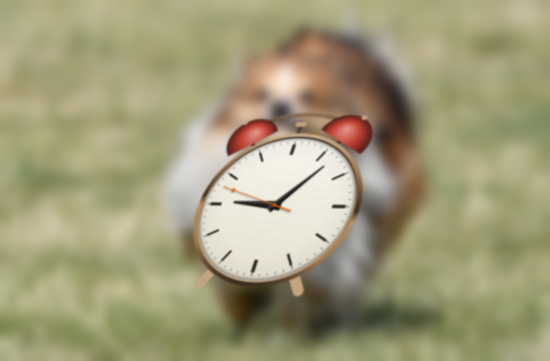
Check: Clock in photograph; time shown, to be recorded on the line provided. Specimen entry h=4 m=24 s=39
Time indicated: h=9 m=6 s=48
